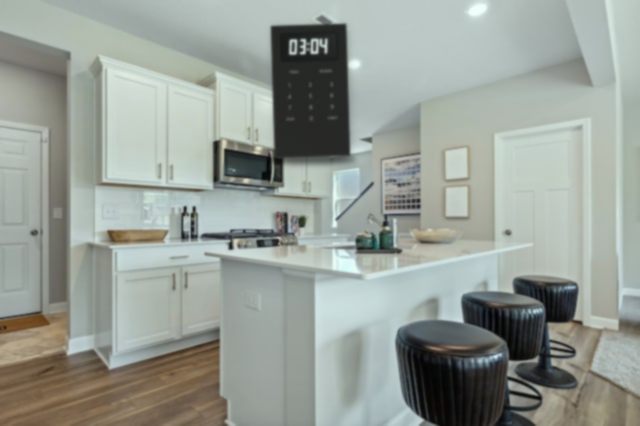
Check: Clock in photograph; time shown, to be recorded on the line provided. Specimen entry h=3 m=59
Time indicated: h=3 m=4
